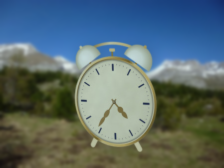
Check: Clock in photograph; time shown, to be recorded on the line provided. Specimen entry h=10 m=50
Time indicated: h=4 m=36
